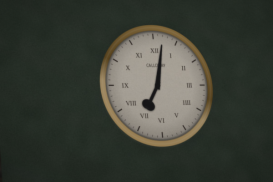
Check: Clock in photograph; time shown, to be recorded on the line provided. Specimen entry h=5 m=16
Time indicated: h=7 m=2
